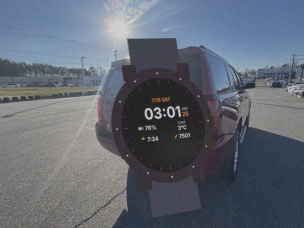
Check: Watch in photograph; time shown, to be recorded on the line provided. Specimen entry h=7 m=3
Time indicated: h=3 m=1
